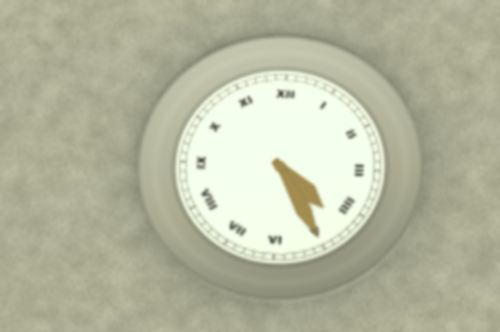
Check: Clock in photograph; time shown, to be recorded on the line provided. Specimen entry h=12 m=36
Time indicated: h=4 m=25
